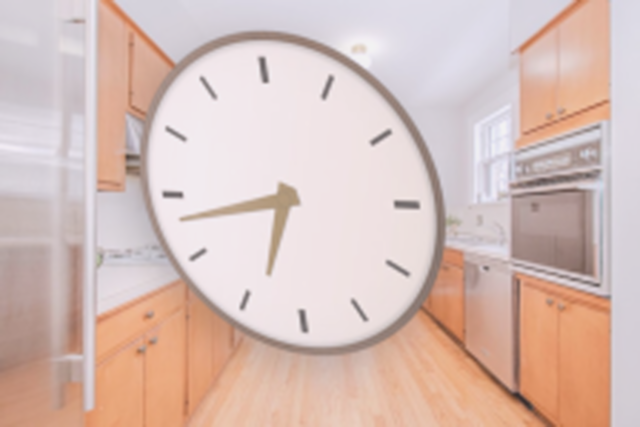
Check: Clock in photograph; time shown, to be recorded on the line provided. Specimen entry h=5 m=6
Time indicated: h=6 m=43
